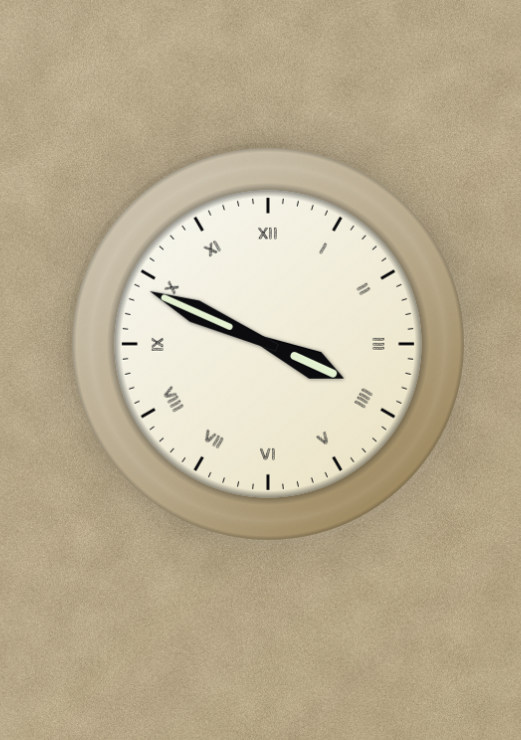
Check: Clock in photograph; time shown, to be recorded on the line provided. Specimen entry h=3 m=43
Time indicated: h=3 m=49
